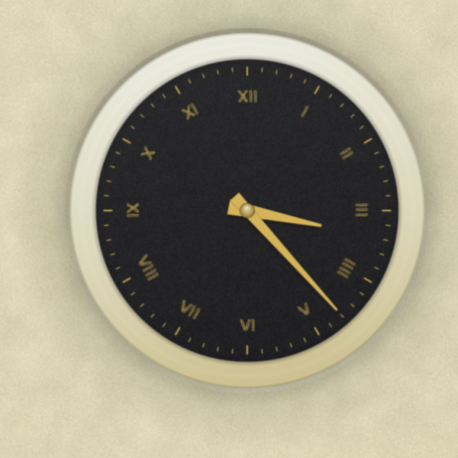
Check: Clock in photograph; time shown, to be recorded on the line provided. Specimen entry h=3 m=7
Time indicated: h=3 m=23
